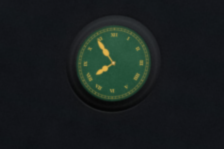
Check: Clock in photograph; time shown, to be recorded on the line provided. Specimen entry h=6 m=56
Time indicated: h=7 m=54
